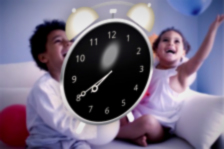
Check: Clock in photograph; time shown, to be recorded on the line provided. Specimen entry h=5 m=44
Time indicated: h=7 m=40
